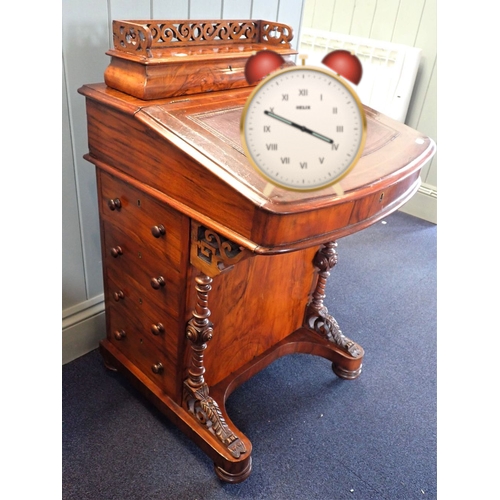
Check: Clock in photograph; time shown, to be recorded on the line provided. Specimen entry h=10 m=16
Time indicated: h=3 m=49
